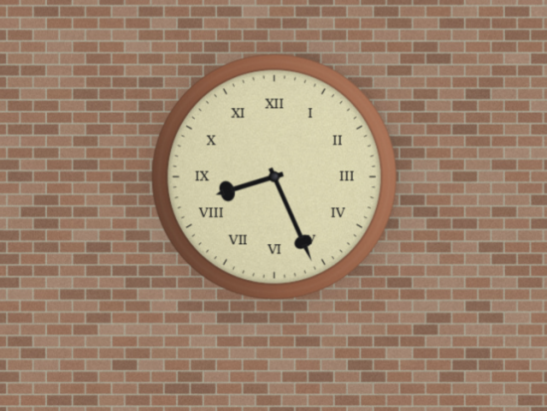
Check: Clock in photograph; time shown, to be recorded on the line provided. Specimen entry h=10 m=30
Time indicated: h=8 m=26
